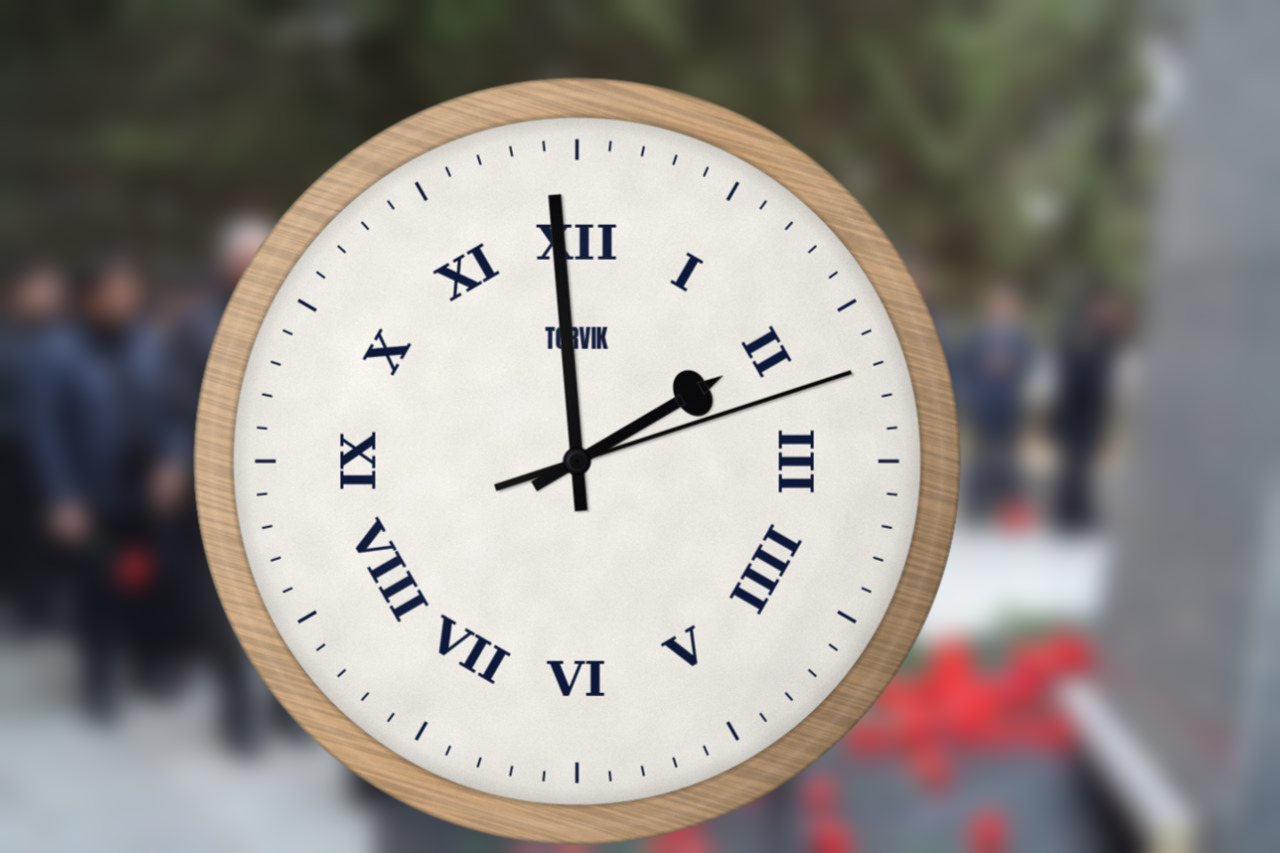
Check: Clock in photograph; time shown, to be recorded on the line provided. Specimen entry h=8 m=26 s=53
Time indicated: h=1 m=59 s=12
